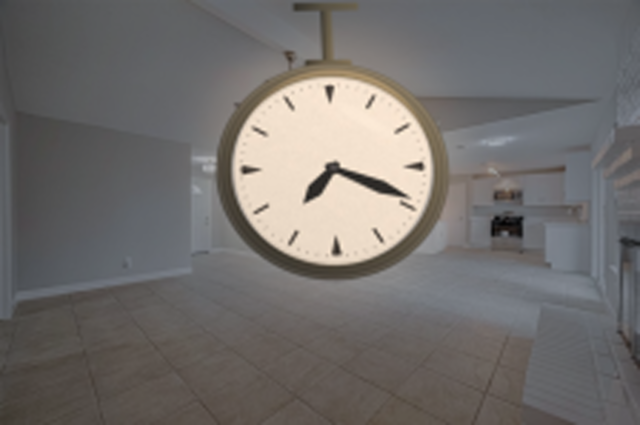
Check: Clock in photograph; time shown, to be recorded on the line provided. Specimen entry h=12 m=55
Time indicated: h=7 m=19
